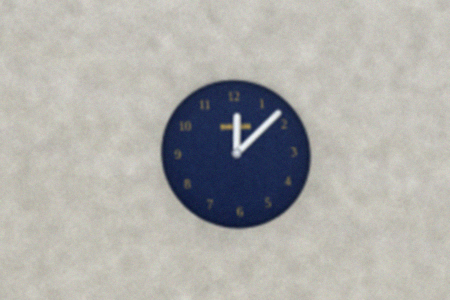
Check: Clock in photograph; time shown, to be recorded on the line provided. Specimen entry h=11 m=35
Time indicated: h=12 m=8
